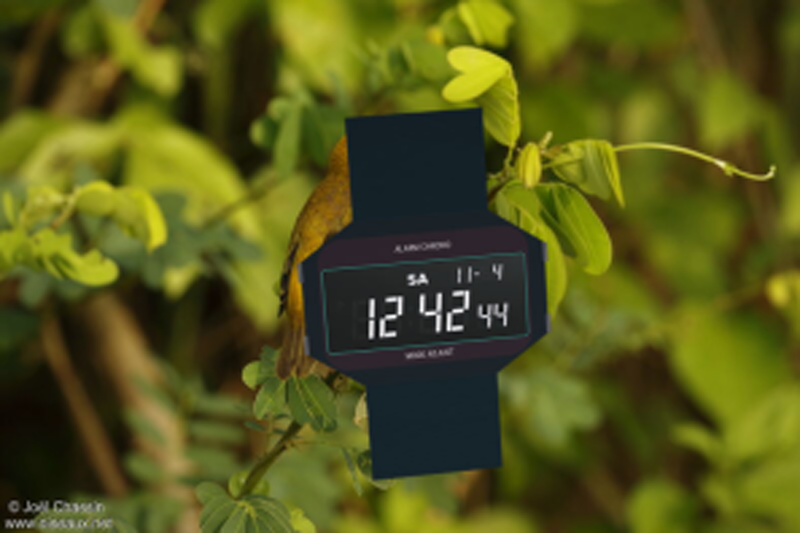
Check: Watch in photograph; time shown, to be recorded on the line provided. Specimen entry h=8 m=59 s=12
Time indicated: h=12 m=42 s=44
